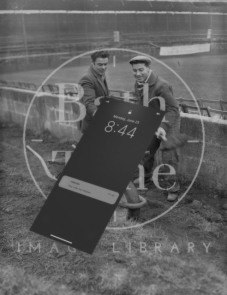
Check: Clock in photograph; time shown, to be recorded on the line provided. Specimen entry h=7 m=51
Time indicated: h=8 m=44
